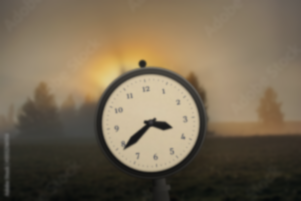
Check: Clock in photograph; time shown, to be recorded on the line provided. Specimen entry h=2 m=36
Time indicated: h=3 m=39
